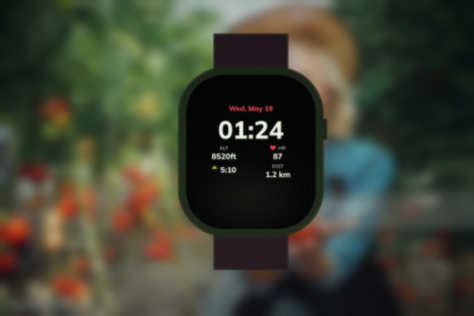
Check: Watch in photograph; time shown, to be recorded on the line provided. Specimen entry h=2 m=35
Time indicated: h=1 m=24
